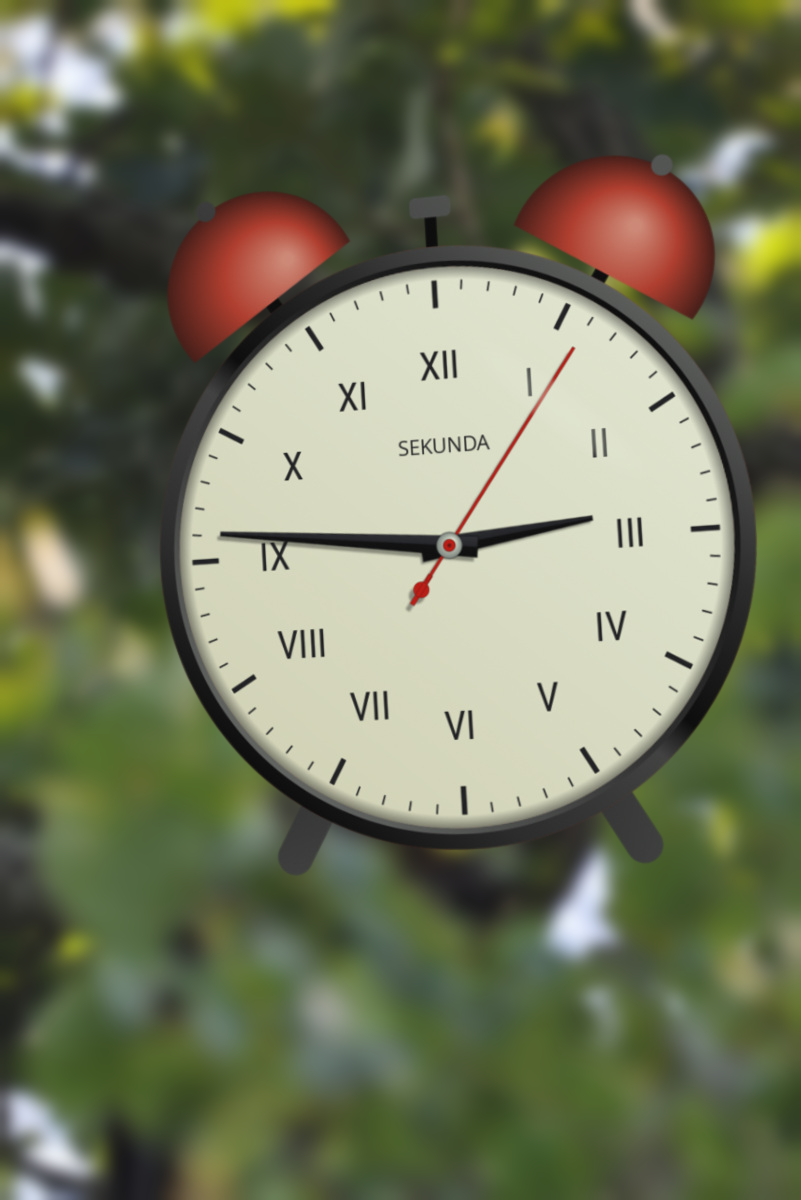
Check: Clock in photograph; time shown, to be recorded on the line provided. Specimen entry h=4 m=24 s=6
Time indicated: h=2 m=46 s=6
